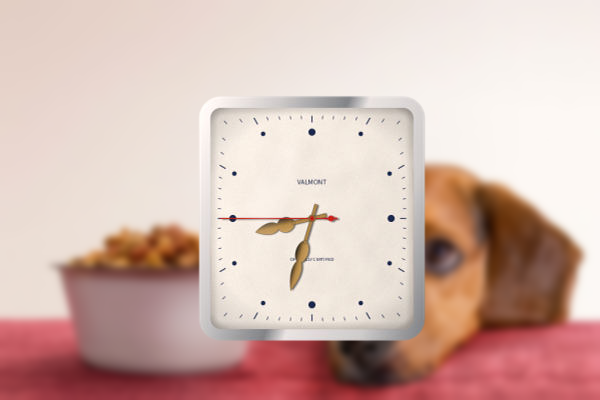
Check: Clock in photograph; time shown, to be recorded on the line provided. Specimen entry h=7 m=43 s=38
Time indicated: h=8 m=32 s=45
